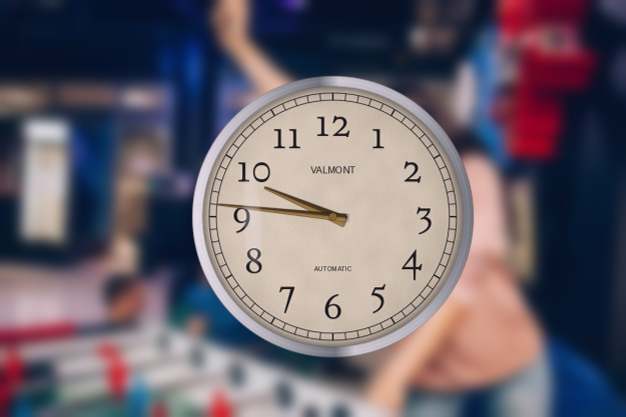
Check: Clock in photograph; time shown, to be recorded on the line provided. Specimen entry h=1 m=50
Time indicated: h=9 m=46
